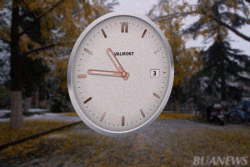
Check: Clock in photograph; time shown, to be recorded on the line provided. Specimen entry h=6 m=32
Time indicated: h=10 m=46
